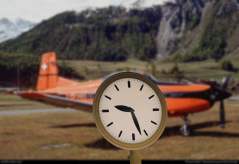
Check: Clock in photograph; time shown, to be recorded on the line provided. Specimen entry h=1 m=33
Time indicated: h=9 m=27
